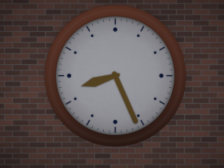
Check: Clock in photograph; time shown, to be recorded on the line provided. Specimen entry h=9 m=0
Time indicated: h=8 m=26
